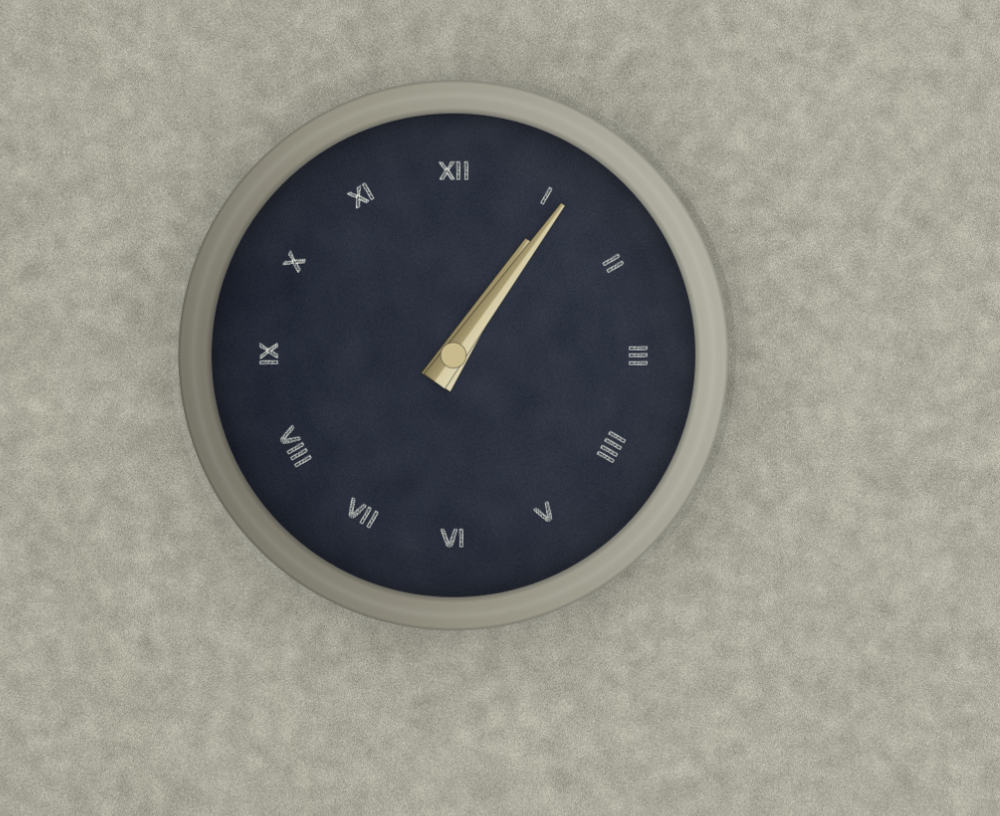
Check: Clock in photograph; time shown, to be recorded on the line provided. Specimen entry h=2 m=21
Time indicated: h=1 m=6
